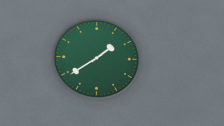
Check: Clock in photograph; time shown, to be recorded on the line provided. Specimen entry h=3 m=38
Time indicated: h=1 m=39
